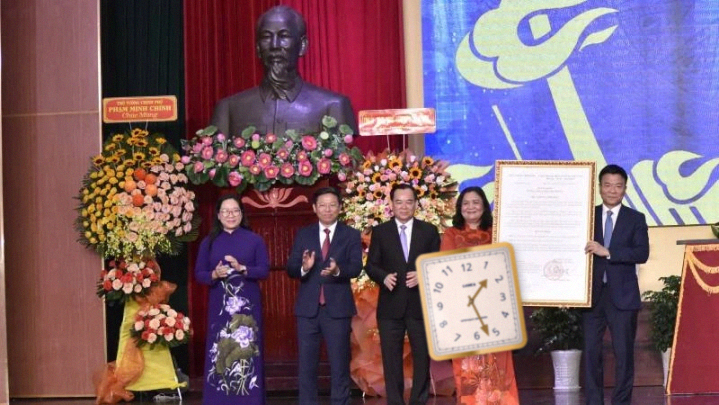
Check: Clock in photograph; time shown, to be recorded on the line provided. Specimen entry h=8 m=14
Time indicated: h=1 m=27
